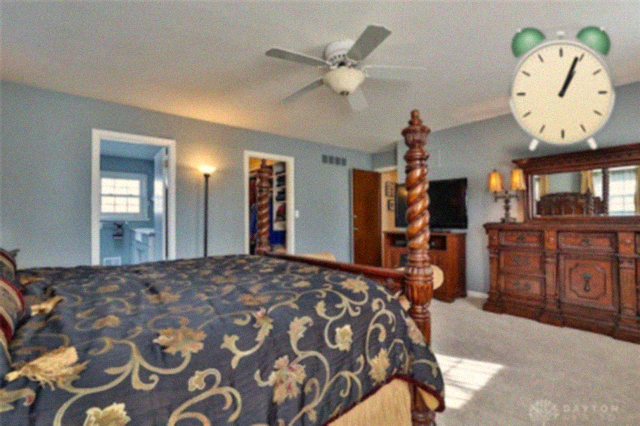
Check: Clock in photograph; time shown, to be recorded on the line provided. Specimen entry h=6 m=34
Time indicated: h=1 m=4
